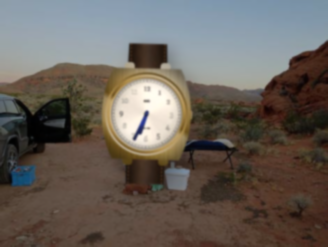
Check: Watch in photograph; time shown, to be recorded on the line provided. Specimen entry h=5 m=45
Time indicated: h=6 m=34
